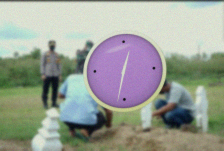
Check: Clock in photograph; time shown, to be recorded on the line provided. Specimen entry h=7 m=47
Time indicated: h=12 m=32
